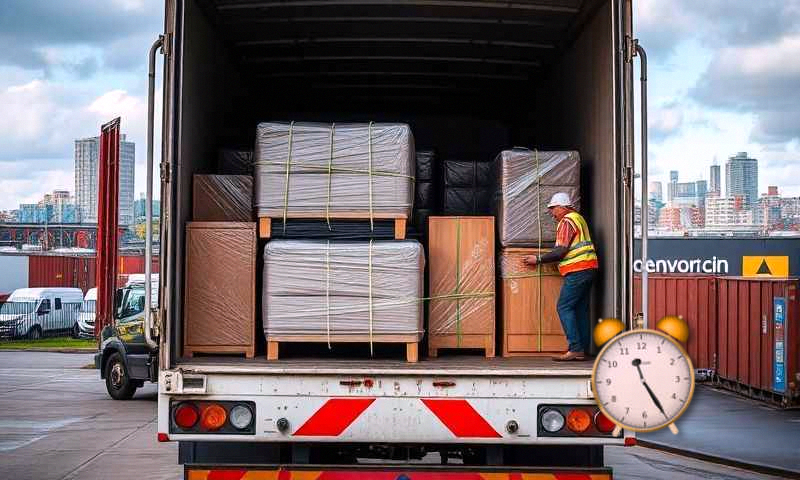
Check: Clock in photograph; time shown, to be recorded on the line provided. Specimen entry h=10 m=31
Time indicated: h=11 m=25
